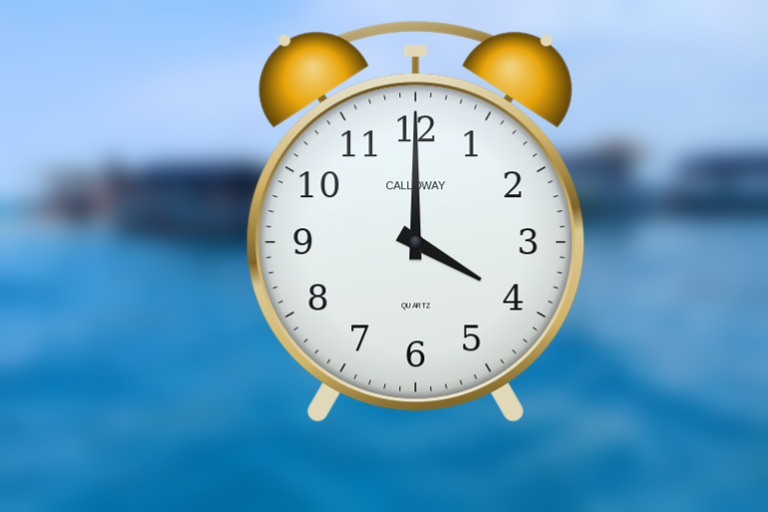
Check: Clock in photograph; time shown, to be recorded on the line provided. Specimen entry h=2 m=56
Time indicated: h=4 m=0
